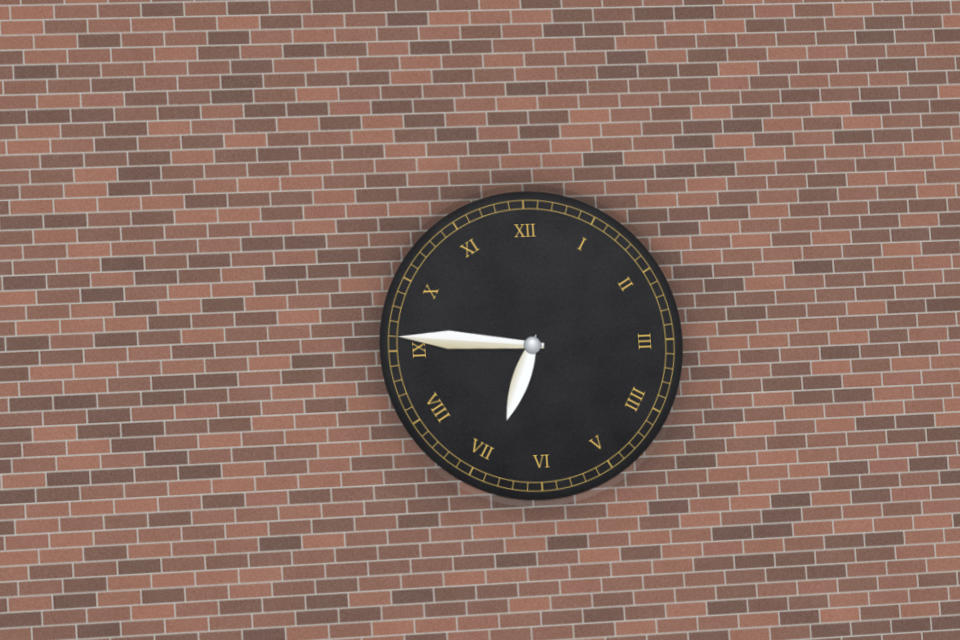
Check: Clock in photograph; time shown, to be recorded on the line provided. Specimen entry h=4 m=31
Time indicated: h=6 m=46
